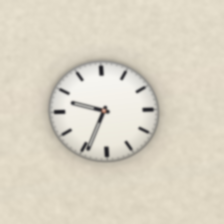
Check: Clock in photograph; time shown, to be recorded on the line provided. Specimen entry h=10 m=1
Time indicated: h=9 m=34
